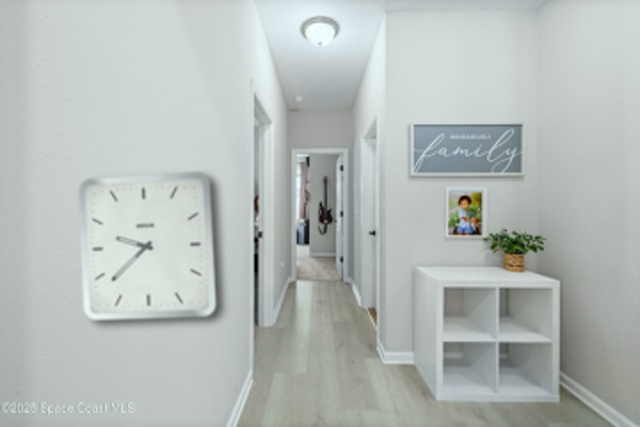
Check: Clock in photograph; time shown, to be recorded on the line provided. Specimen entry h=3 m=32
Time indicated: h=9 m=38
